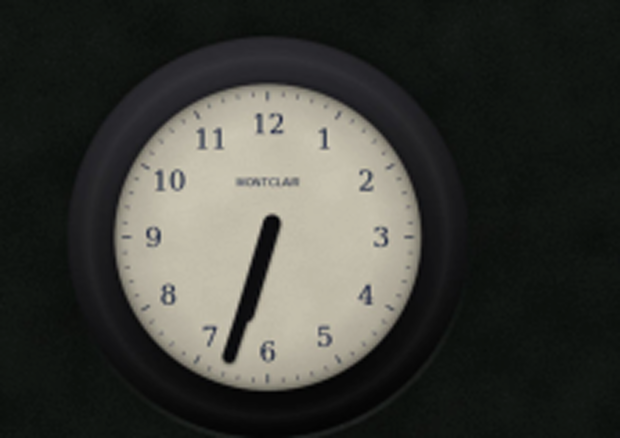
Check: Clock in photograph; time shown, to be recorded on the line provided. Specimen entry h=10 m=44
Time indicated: h=6 m=33
